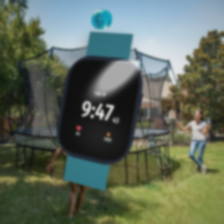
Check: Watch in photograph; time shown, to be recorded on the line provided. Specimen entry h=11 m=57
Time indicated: h=9 m=47
